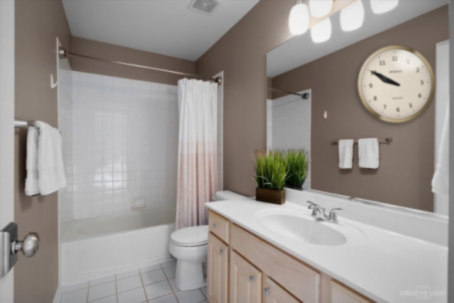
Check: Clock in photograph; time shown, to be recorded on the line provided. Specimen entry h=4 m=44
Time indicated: h=9 m=50
